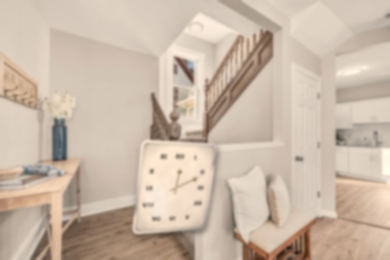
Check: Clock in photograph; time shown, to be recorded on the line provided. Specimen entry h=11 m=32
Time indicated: h=12 m=11
